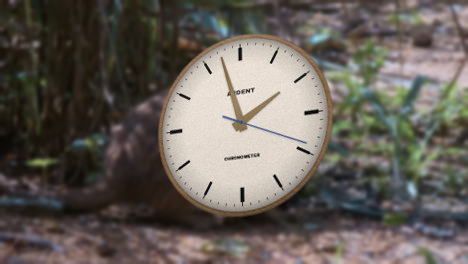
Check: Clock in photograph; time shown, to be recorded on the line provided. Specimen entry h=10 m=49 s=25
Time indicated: h=1 m=57 s=19
